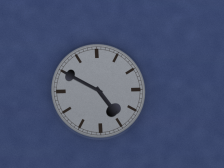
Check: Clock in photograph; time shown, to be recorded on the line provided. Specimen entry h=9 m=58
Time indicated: h=4 m=50
